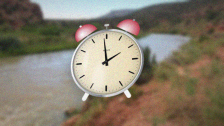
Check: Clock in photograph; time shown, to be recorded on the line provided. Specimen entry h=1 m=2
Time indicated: h=1 m=59
